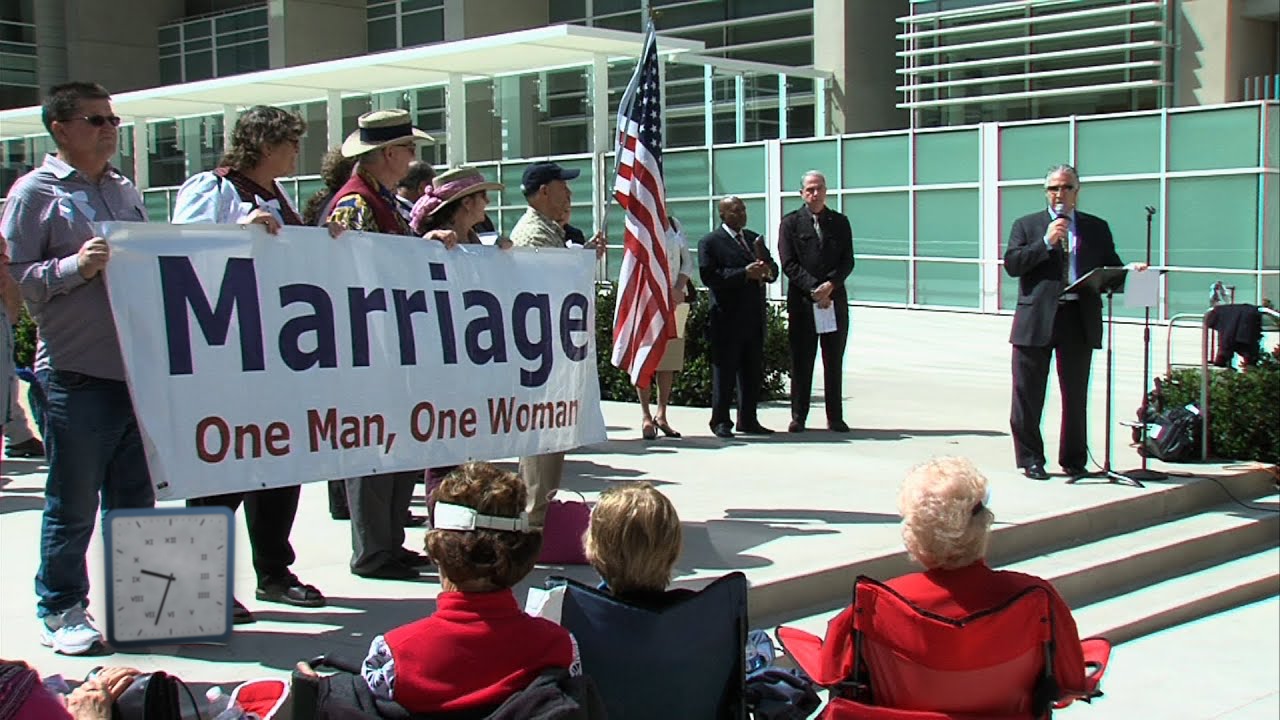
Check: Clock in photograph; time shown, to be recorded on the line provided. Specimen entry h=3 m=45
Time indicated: h=9 m=33
